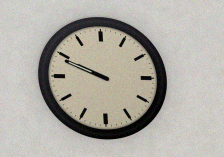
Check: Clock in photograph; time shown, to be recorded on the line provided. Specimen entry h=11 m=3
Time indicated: h=9 m=49
